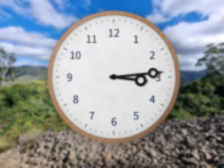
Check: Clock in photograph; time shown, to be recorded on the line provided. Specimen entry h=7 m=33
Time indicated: h=3 m=14
